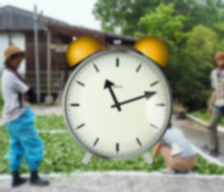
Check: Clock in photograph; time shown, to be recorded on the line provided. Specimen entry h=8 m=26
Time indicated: h=11 m=12
